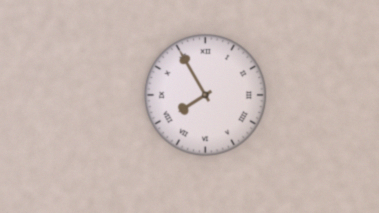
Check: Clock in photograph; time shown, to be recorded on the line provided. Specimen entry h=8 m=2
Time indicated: h=7 m=55
